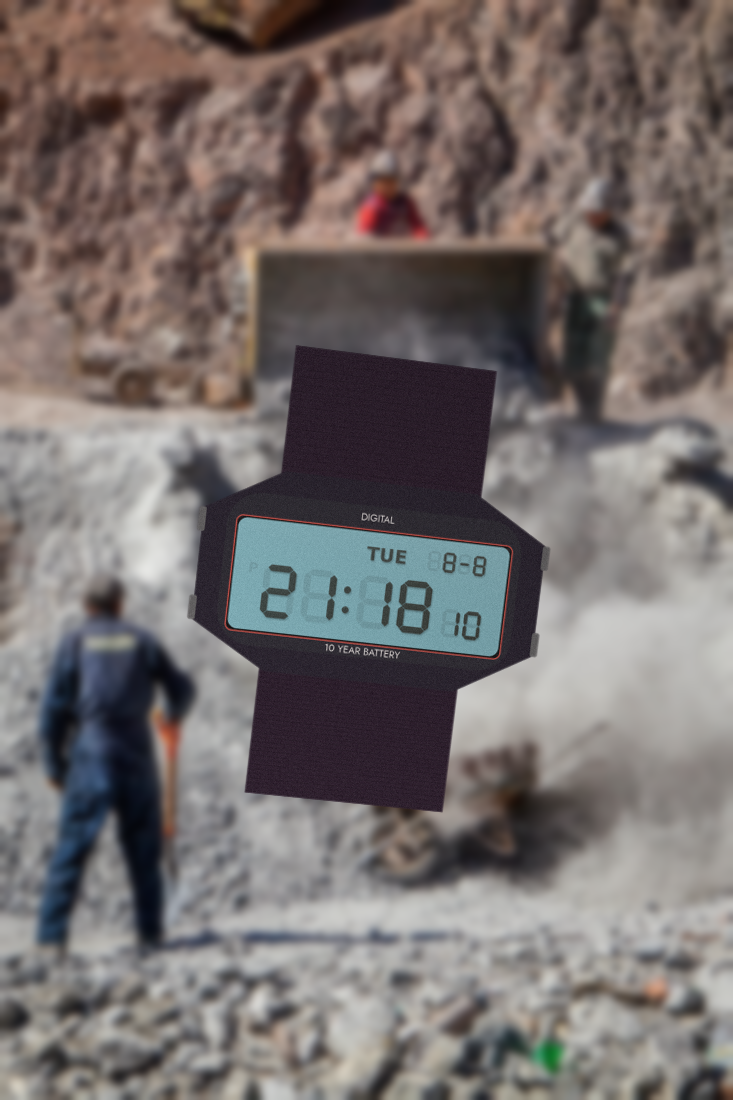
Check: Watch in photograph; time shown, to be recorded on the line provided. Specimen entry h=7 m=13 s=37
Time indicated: h=21 m=18 s=10
